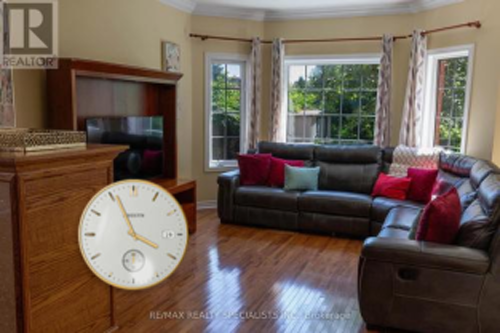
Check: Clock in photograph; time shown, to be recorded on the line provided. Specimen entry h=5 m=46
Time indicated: h=3 m=56
